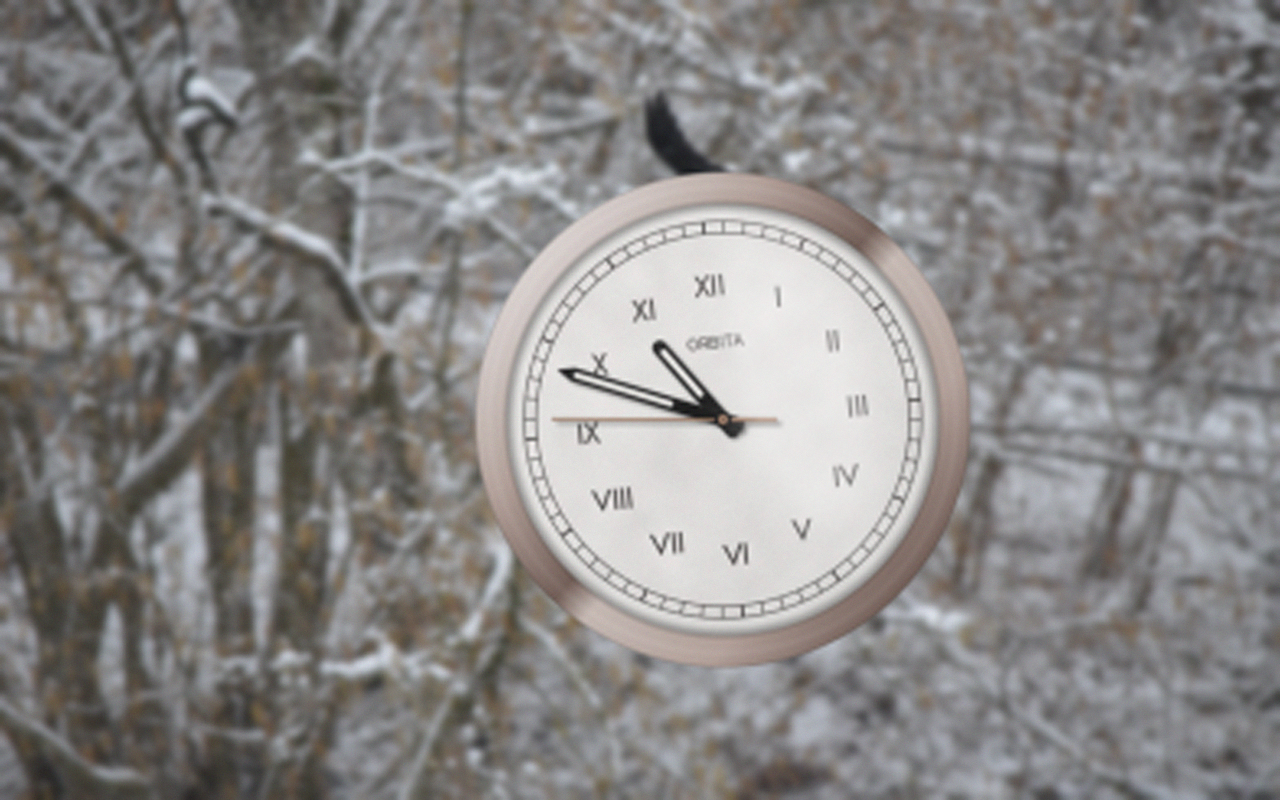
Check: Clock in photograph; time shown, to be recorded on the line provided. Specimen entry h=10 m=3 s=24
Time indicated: h=10 m=48 s=46
